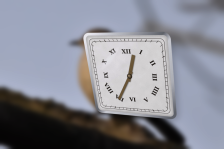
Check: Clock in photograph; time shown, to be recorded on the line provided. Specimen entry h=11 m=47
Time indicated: h=12 m=35
